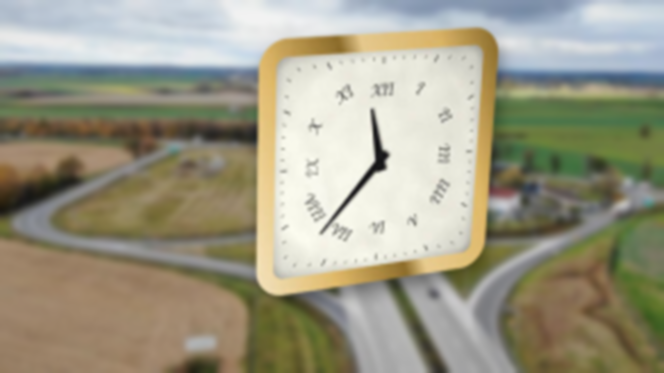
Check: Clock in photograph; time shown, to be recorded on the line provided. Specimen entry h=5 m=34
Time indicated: h=11 m=37
